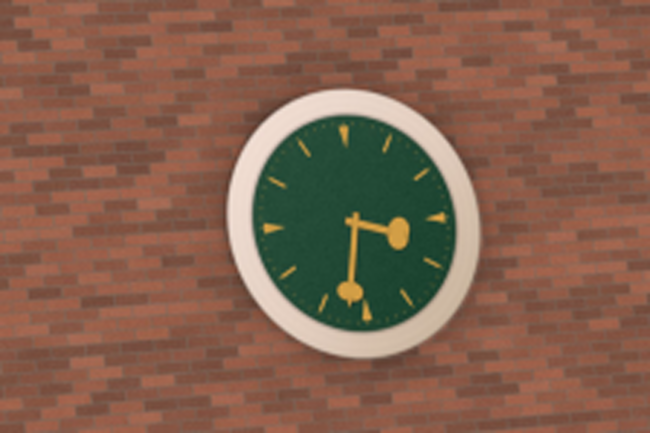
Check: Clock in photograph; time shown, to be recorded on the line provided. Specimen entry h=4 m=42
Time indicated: h=3 m=32
